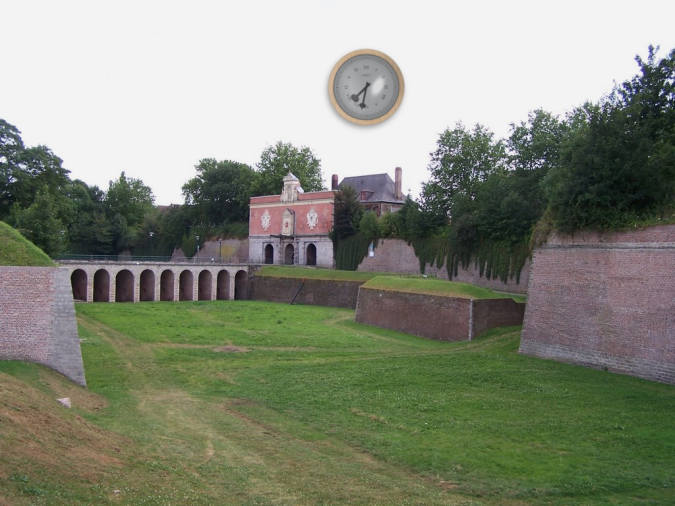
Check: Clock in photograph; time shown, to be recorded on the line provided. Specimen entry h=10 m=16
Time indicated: h=7 m=32
